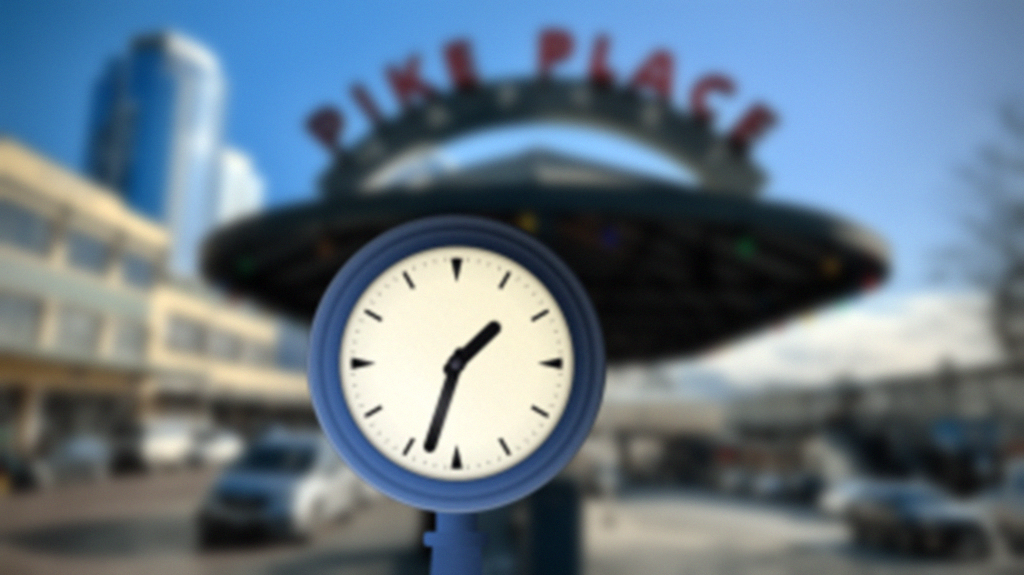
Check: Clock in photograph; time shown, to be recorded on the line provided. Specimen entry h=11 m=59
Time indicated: h=1 m=33
